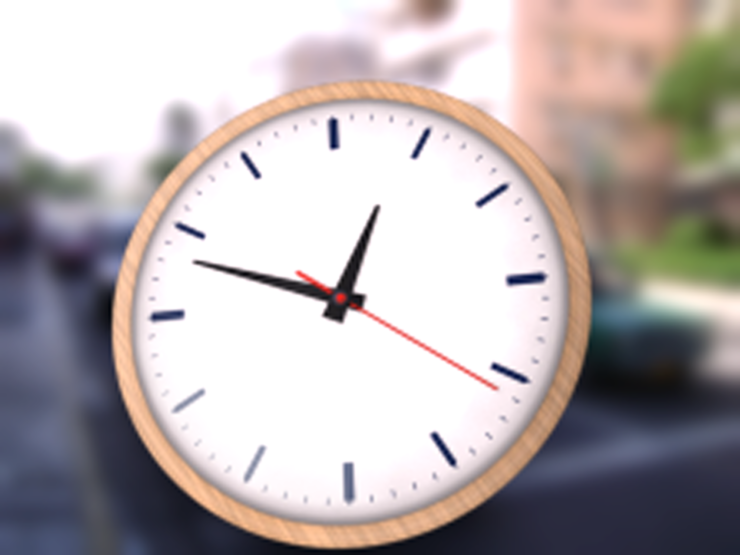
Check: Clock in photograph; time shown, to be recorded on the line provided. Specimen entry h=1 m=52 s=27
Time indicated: h=12 m=48 s=21
